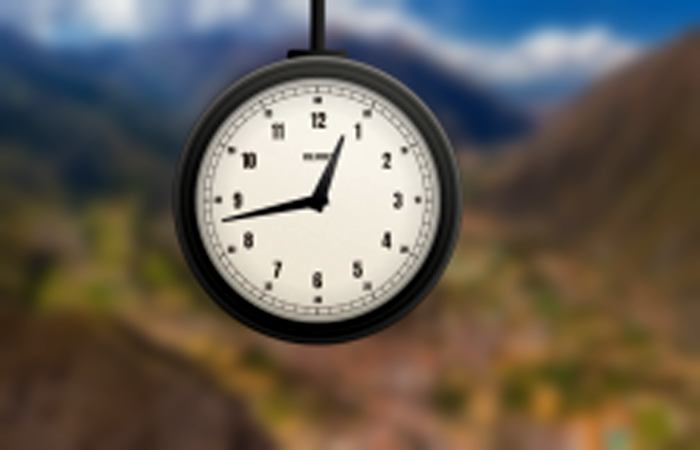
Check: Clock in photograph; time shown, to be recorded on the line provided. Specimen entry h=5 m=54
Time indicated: h=12 m=43
